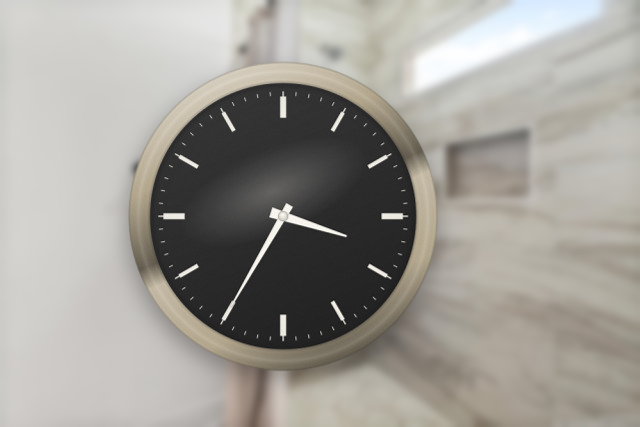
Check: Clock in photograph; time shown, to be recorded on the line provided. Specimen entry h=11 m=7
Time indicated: h=3 m=35
